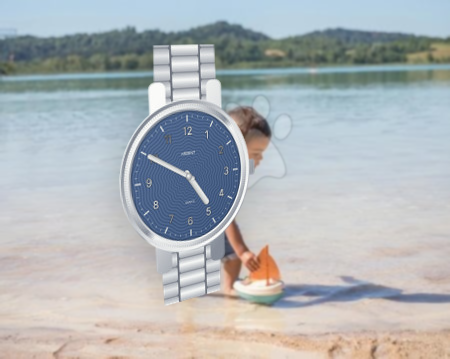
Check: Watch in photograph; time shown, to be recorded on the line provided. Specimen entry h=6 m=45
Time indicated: h=4 m=50
